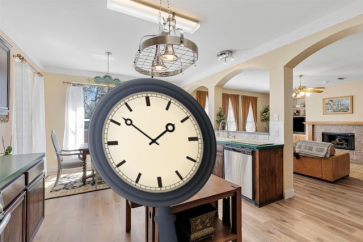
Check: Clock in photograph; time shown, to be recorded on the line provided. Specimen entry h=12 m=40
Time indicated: h=1 m=52
